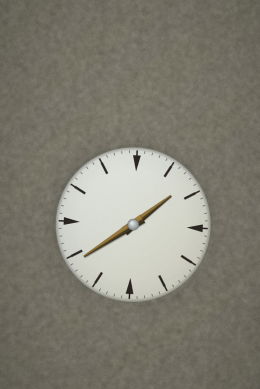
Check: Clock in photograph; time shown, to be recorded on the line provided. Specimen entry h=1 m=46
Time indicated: h=1 m=39
